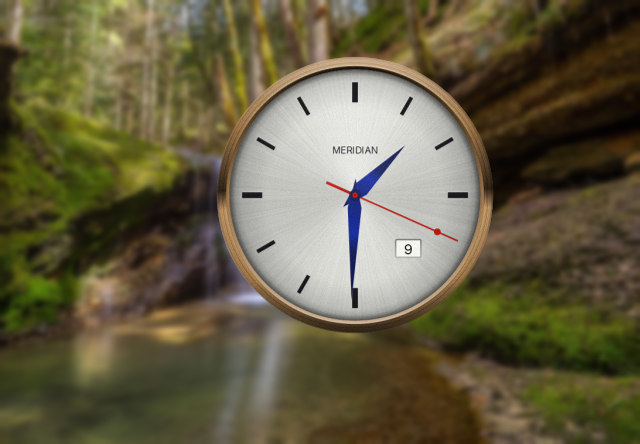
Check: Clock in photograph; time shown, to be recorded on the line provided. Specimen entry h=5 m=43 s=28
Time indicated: h=1 m=30 s=19
